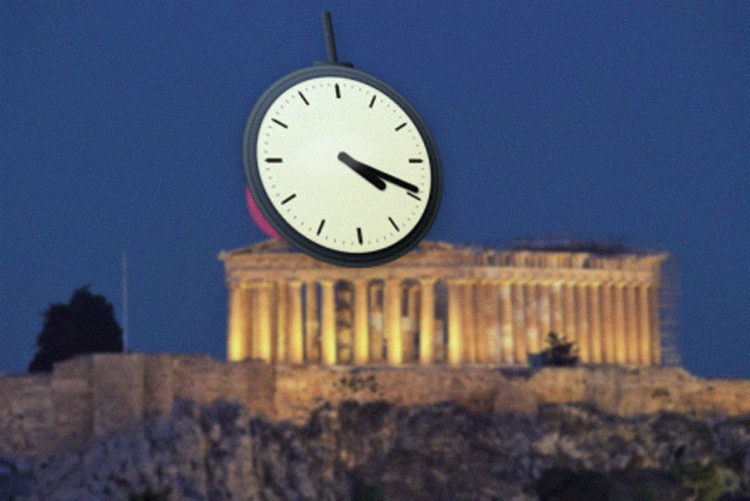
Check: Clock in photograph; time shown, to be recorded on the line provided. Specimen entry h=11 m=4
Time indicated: h=4 m=19
